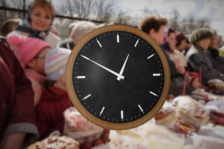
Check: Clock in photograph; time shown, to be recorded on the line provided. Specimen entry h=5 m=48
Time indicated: h=12 m=50
